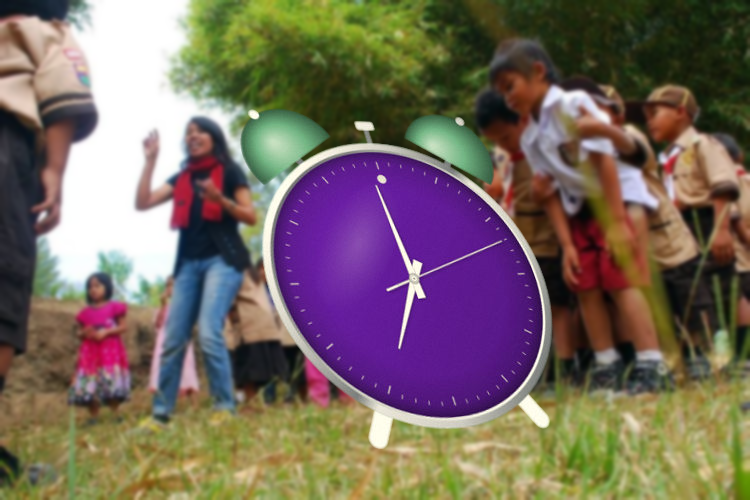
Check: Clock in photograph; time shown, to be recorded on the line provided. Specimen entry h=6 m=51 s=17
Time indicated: h=6 m=59 s=12
